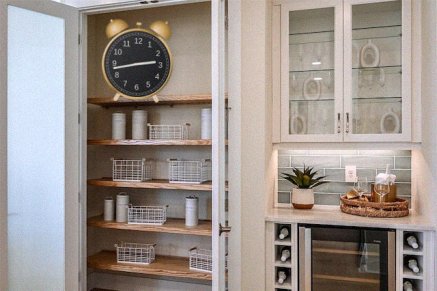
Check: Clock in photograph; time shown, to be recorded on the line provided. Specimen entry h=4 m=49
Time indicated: h=2 m=43
